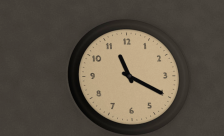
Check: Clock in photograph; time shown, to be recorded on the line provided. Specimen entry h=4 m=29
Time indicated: h=11 m=20
